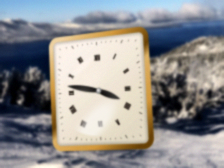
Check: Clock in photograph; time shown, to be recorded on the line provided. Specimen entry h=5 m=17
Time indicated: h=3 m=47
